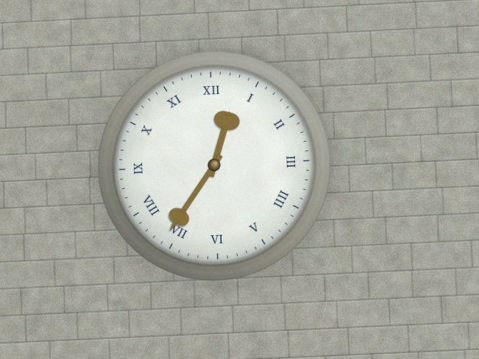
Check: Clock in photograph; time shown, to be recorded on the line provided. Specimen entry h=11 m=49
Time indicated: h=12 m=36
